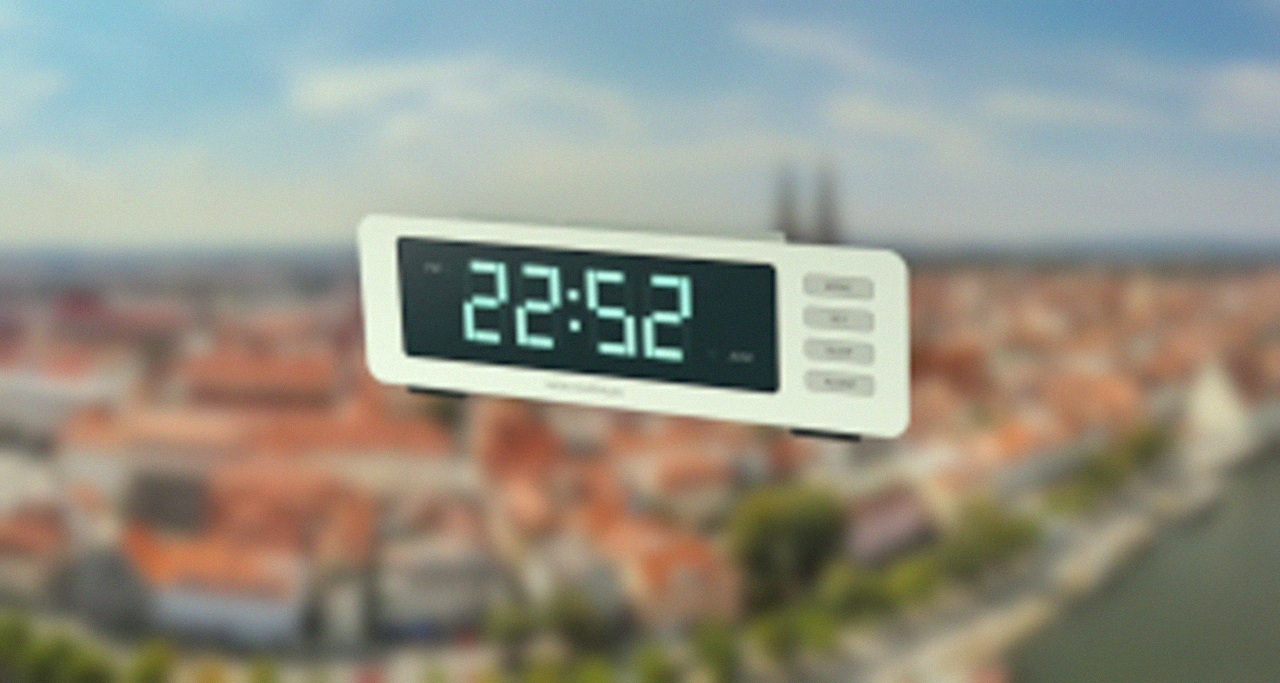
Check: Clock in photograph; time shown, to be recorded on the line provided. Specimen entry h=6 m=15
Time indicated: h=22 m=52
